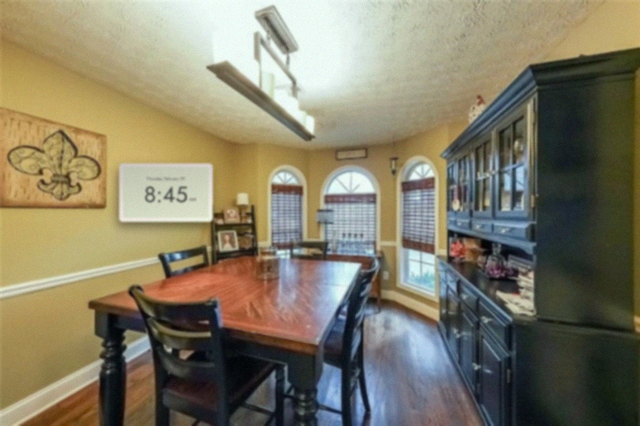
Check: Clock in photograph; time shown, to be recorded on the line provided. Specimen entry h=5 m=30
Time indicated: h=8 m=45
